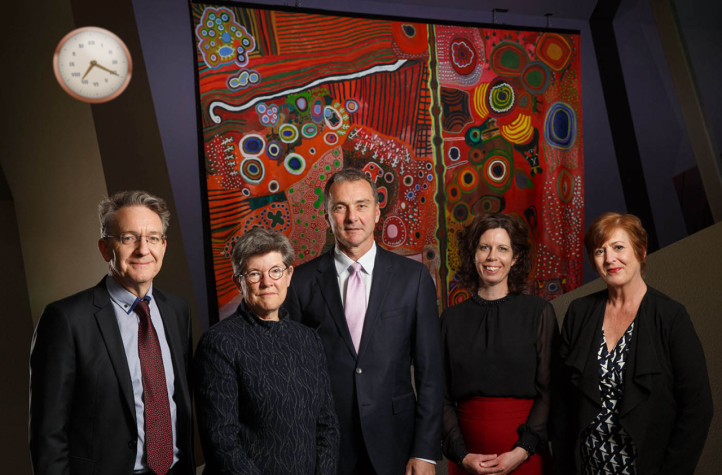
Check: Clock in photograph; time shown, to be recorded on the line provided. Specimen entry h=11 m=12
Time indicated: h=7 m=20
